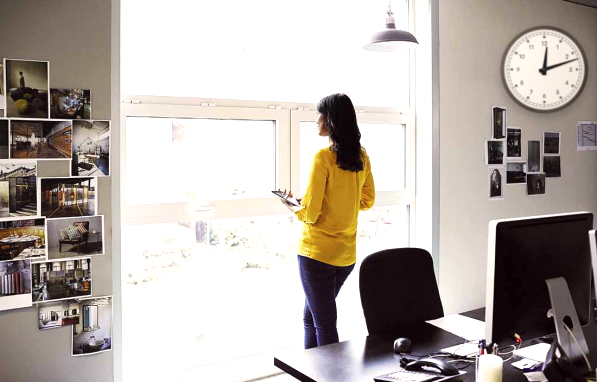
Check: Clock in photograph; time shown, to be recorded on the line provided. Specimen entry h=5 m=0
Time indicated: h=12 m=12
